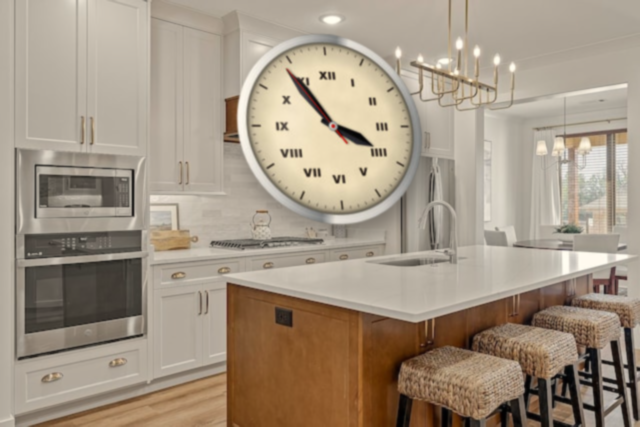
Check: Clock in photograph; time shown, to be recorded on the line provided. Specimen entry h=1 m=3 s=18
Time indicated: h=3 m=53 s=54
